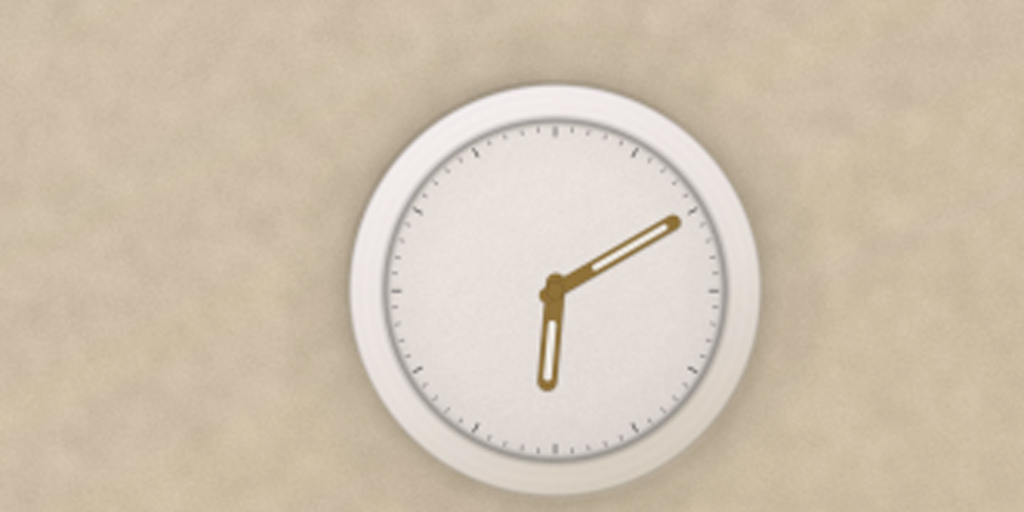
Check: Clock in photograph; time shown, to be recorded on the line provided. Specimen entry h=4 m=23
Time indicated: h=6 m=10
